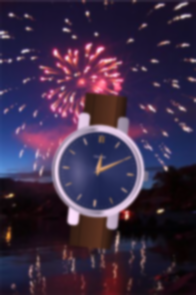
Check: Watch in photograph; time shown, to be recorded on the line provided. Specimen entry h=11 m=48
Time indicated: h=12 m=10
